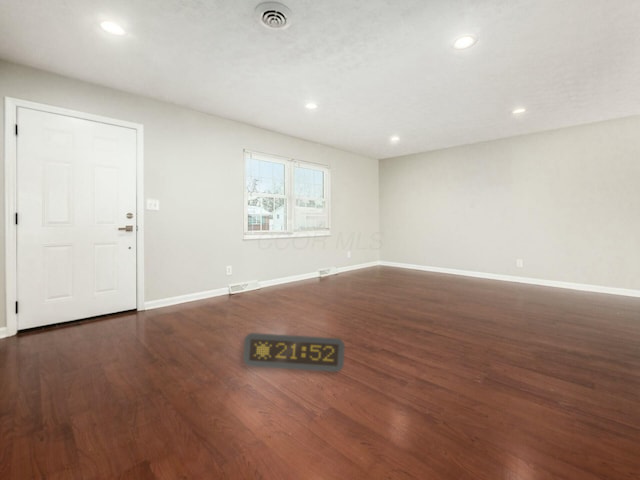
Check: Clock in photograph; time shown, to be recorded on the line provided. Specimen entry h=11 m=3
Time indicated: h=21 m=52
